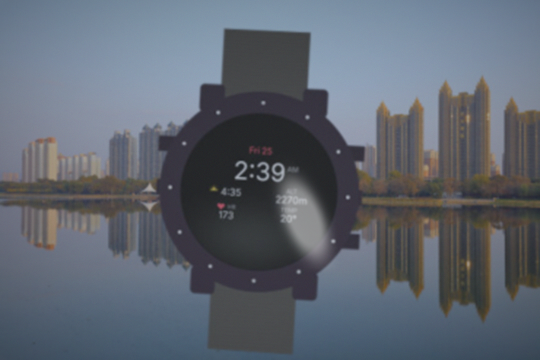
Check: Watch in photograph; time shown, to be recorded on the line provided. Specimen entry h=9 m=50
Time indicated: h=2 m=39
